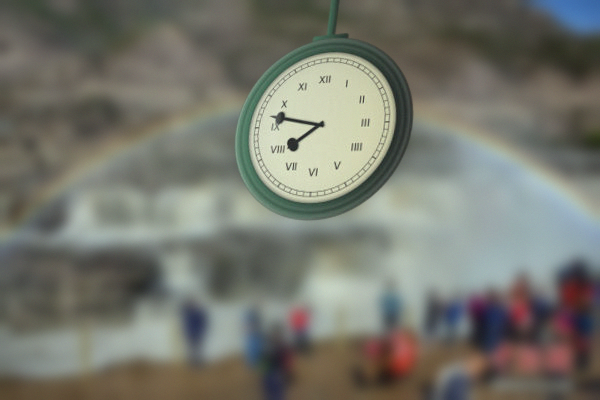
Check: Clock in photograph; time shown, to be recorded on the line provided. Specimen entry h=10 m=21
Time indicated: h=7 m=47
